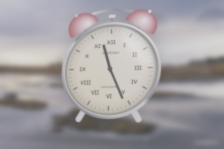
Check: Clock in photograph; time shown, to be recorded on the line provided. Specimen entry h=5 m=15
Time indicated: h=11 m=26
